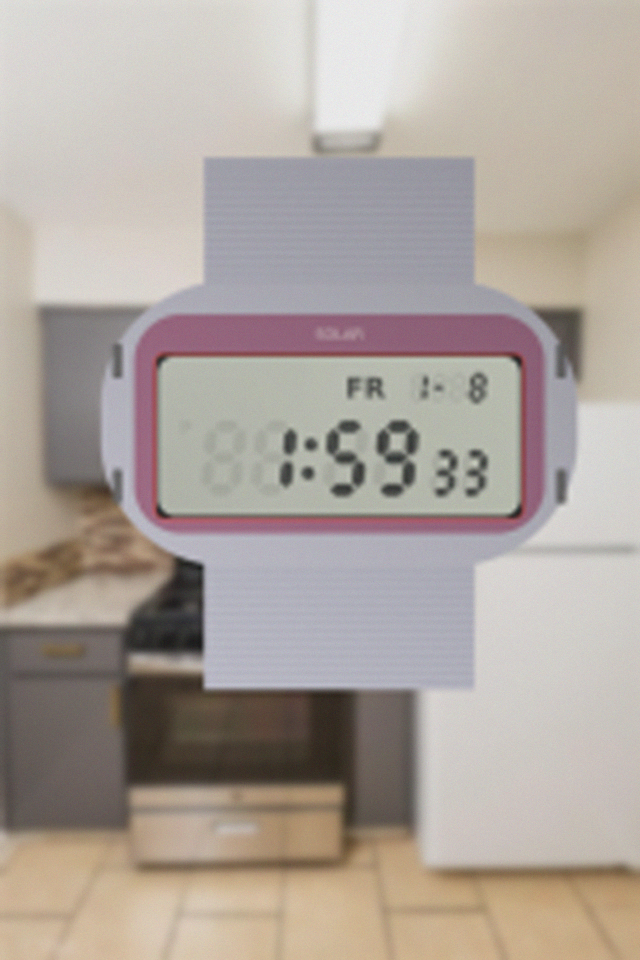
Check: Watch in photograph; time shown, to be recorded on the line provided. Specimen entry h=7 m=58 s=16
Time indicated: h=1 m=59 s=33
